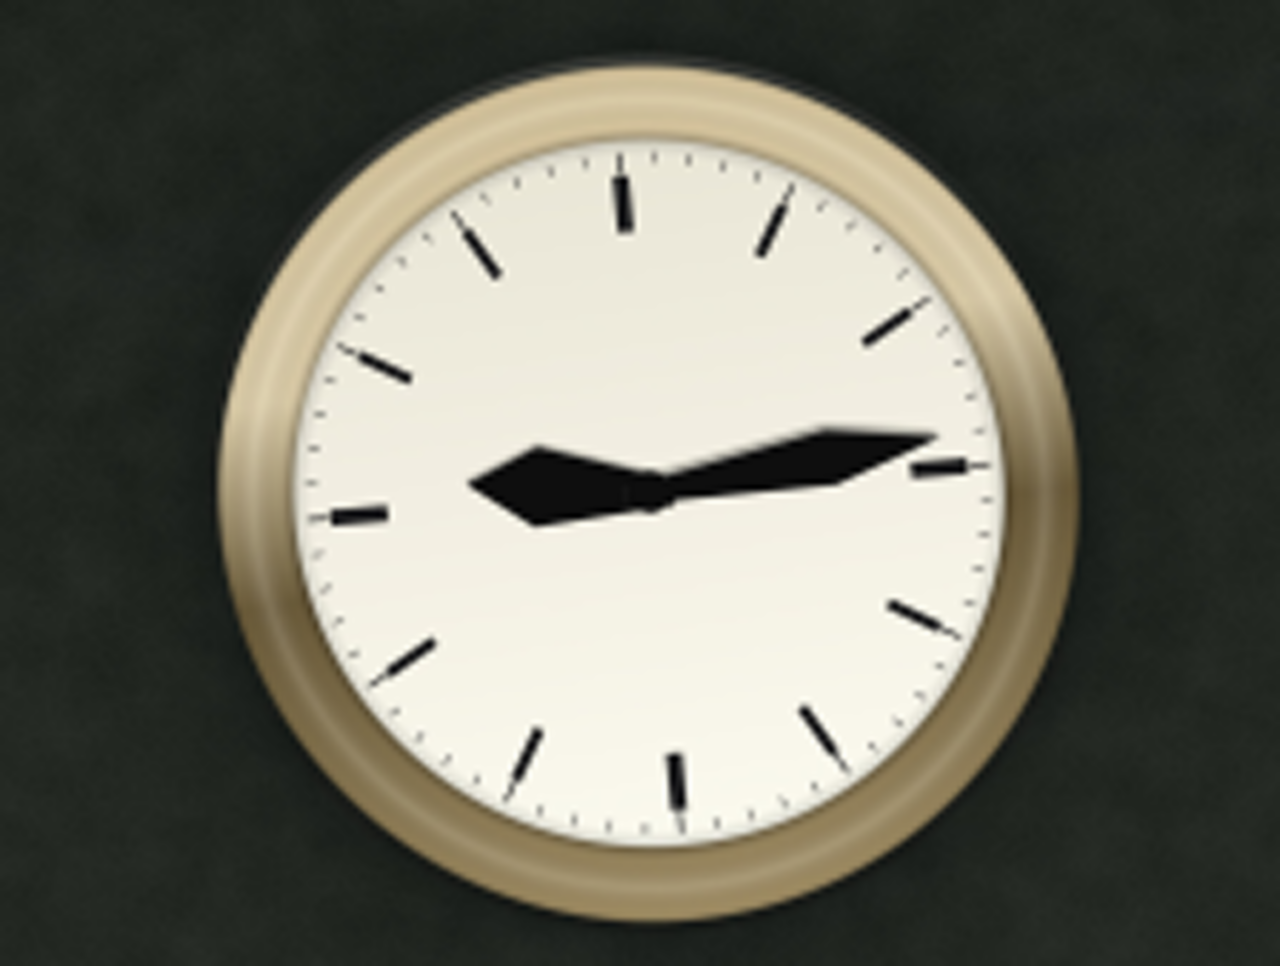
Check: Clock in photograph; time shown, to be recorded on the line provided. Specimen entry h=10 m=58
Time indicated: h=9 m=14
